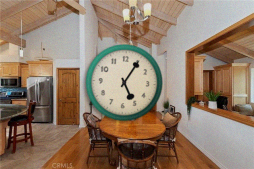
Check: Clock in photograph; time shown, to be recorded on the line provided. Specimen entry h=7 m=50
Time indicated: h=5 m=5
